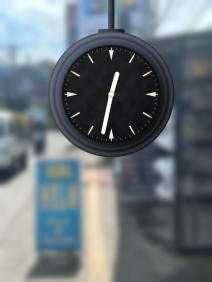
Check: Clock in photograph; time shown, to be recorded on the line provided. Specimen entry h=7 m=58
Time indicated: h=12 m=32
